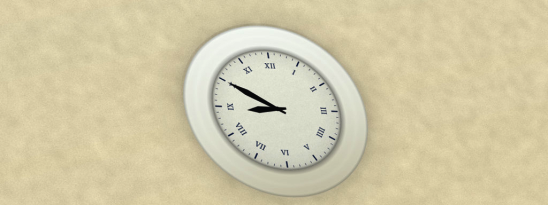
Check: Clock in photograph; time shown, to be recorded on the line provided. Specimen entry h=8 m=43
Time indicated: h=8 m=50
